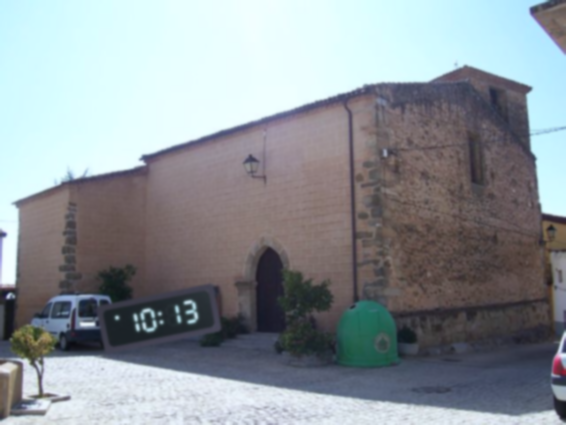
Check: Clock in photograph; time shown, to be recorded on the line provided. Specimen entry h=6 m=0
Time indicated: h=10 m=13
